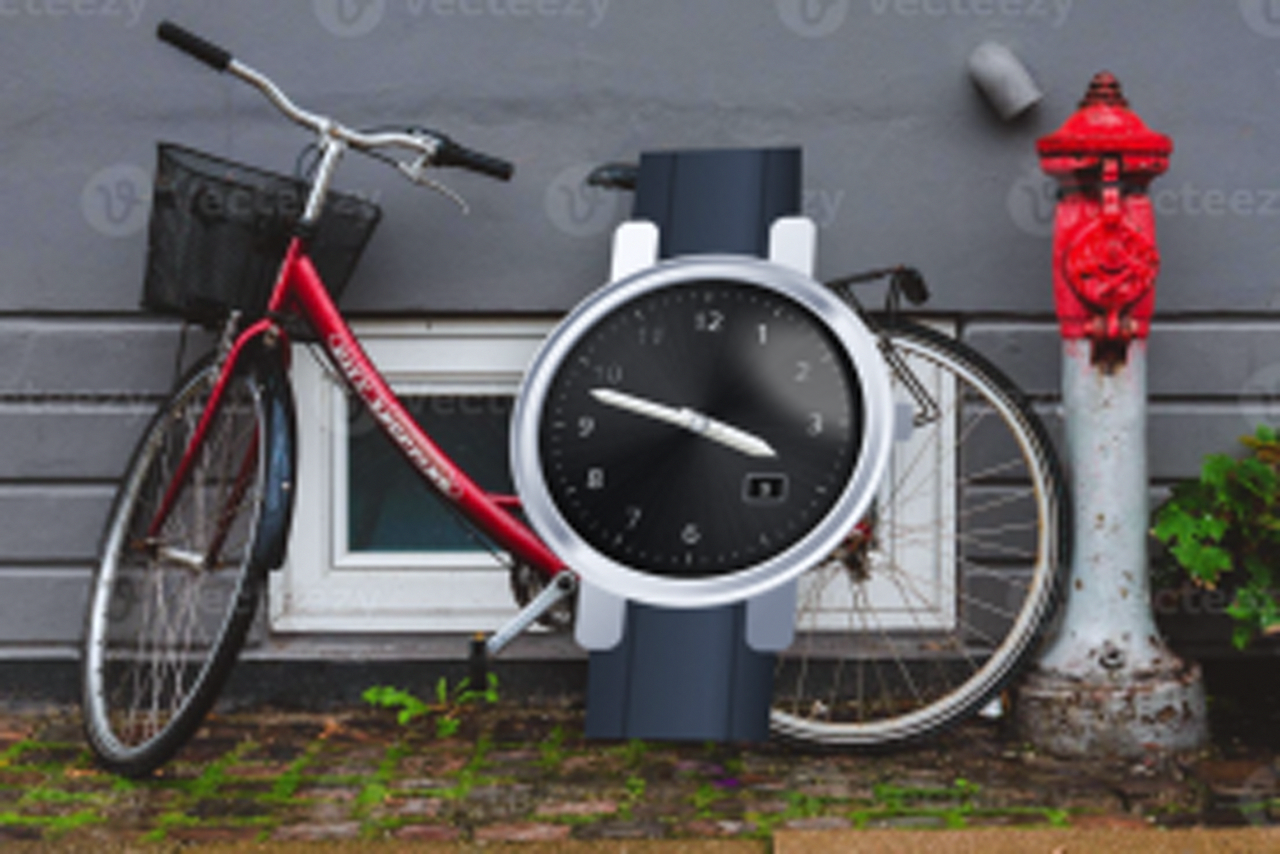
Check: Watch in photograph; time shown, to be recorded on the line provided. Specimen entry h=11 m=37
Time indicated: h=3 m=48
